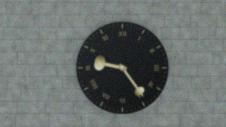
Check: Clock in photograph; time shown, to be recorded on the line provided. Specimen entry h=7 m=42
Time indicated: h=9 m=24
